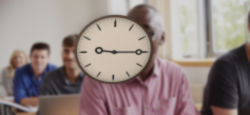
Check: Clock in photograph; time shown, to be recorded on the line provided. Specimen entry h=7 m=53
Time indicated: h=9 m=15
